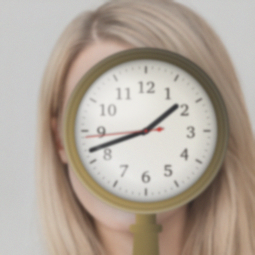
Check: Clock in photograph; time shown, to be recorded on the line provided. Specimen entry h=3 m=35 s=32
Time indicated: h=1 m=41 s=44
